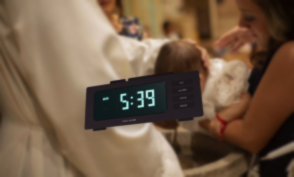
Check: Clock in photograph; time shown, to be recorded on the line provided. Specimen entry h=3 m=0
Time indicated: h=5 m=39
